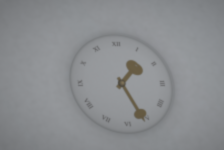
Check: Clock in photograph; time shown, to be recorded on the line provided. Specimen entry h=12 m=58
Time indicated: h=1 m=26
